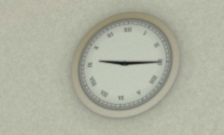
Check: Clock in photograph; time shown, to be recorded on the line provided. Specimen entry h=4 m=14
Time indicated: h=9 m=15
